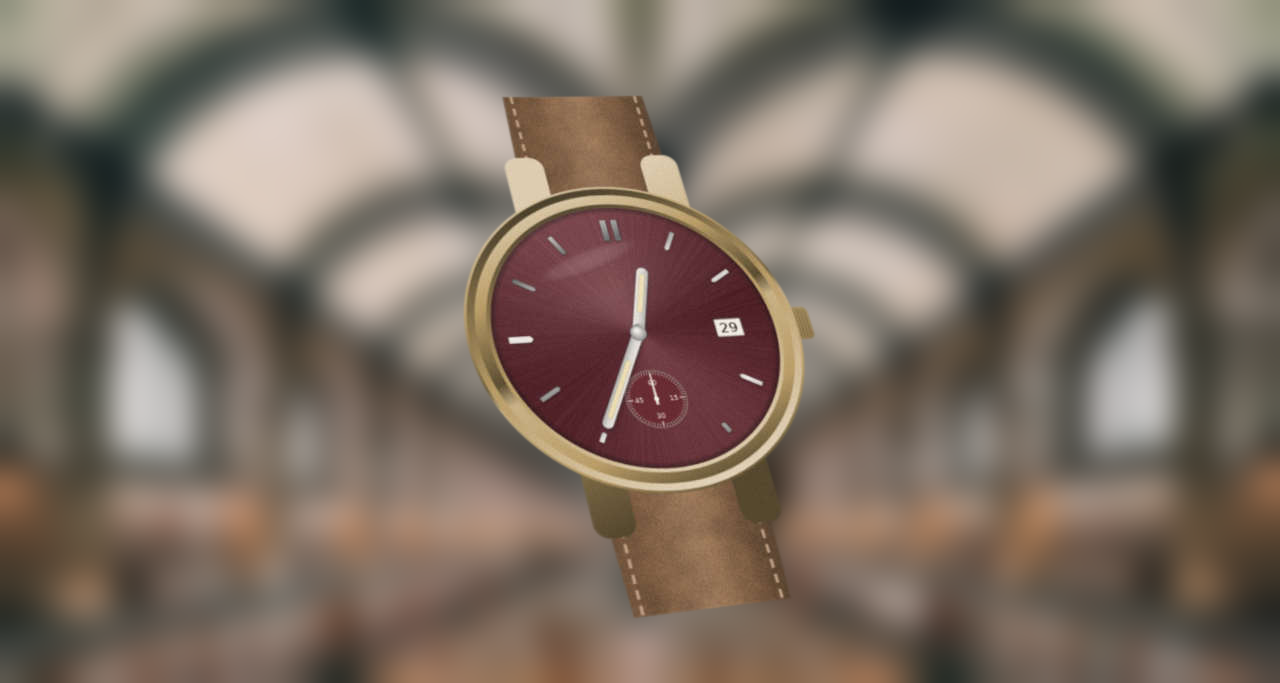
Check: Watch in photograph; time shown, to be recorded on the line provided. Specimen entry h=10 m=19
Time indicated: h=12 m=35
